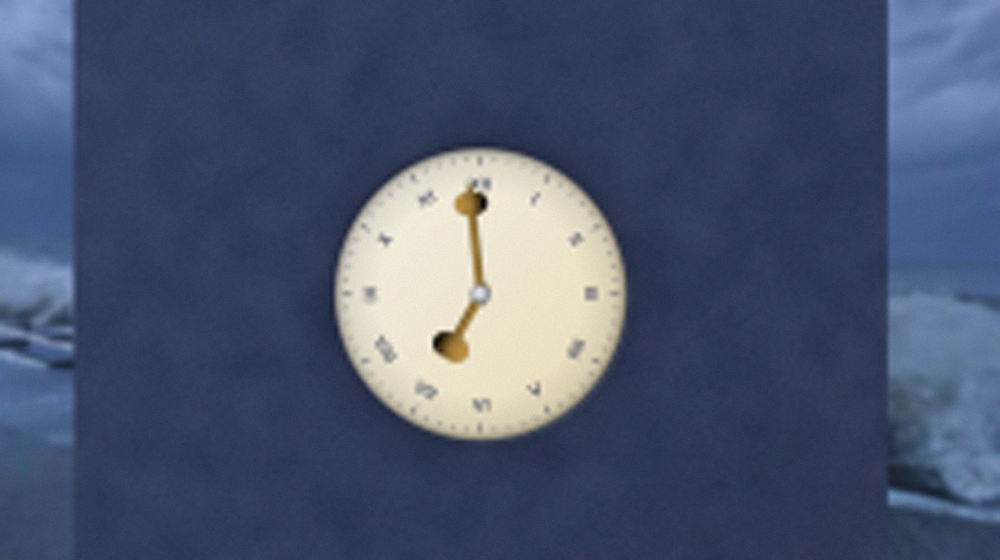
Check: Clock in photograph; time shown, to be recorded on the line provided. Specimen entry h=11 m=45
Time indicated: h=6 m=59
